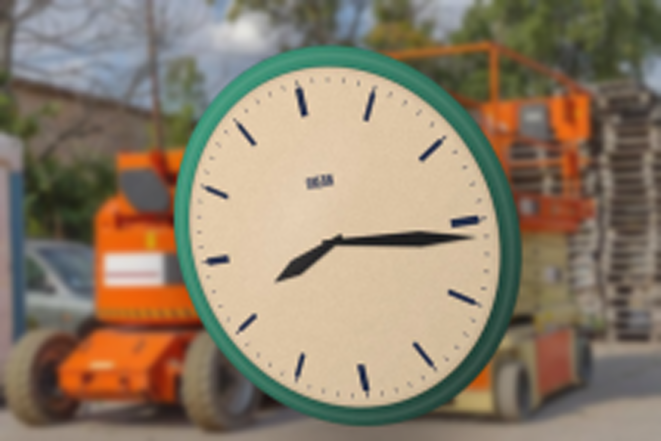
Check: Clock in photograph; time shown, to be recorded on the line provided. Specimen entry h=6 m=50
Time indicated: h=8 m=16
